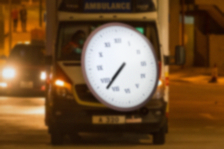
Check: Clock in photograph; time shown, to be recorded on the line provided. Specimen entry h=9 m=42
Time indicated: h=7 m=38
